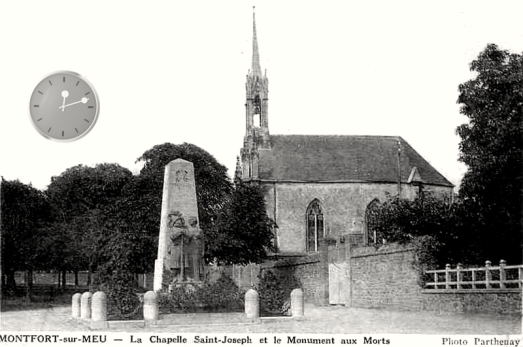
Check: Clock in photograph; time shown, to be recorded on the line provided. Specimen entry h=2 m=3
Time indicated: h=12 m=12
